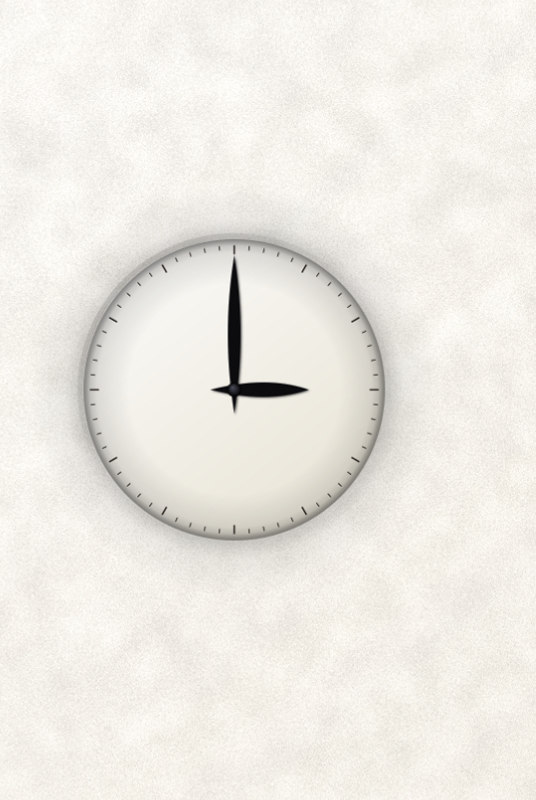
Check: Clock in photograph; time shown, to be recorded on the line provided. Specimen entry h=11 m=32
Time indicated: h=3 m=0
